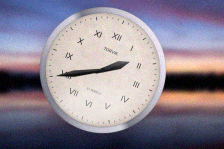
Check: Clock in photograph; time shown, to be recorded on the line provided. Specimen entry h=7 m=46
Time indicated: h=1 m=40
